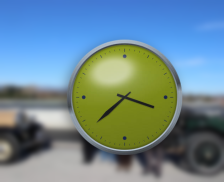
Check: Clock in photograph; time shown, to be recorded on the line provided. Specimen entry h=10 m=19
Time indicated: h=3 m=38
